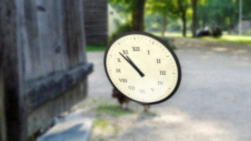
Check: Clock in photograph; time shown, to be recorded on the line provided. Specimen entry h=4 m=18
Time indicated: h=10 m=53
